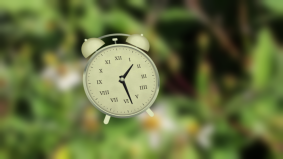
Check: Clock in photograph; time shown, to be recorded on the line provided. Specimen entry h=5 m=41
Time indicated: h=1 m=28
